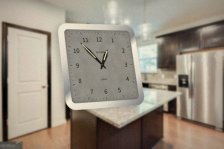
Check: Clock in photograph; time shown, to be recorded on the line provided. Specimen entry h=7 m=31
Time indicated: h=12 m=53
